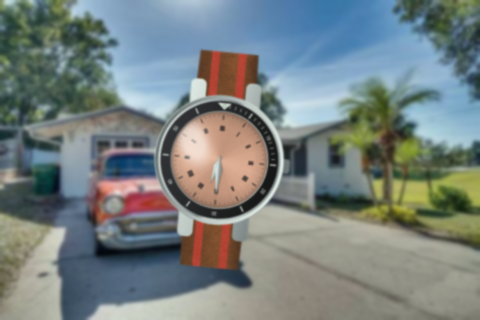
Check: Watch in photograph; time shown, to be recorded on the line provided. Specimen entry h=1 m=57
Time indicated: h=6 m=30
